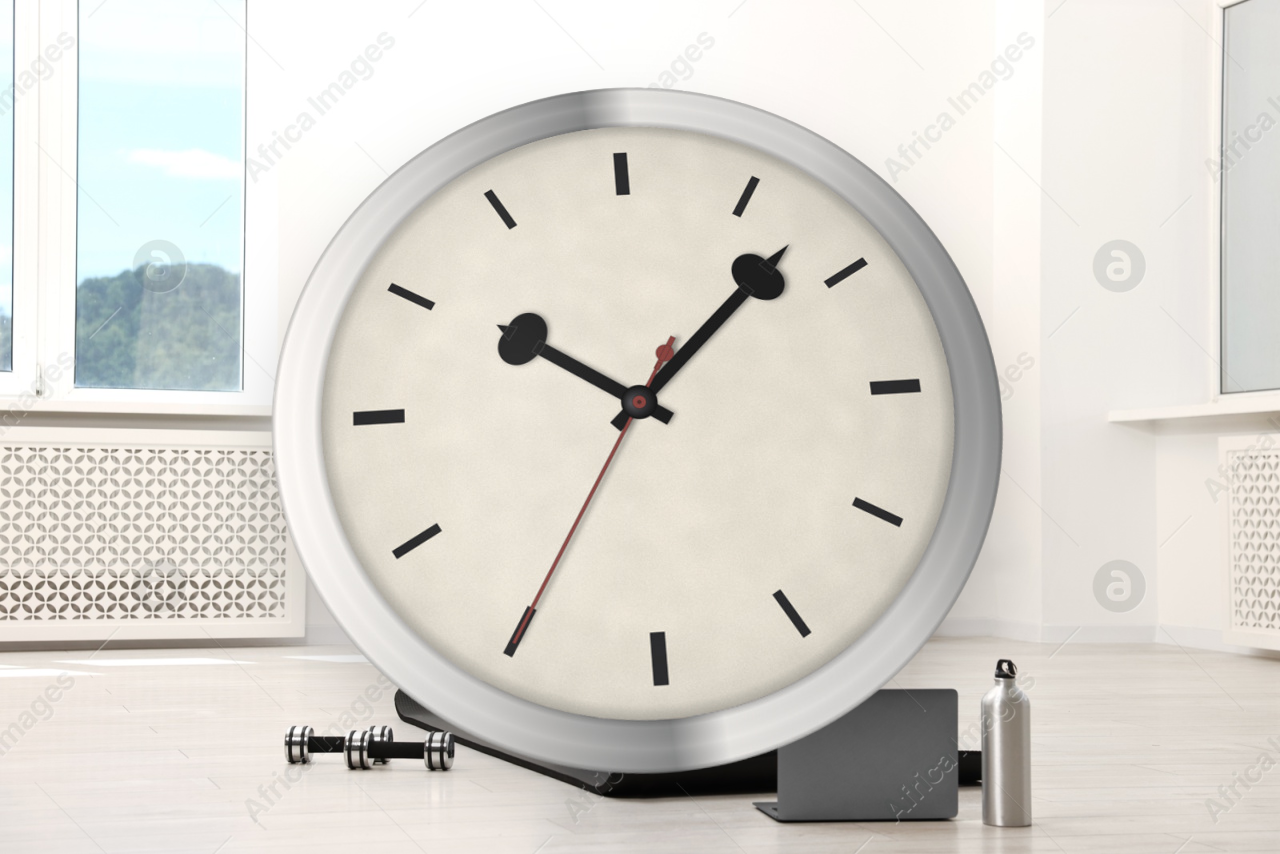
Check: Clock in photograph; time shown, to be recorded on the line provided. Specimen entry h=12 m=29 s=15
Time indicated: h=10 m=7 s=35
